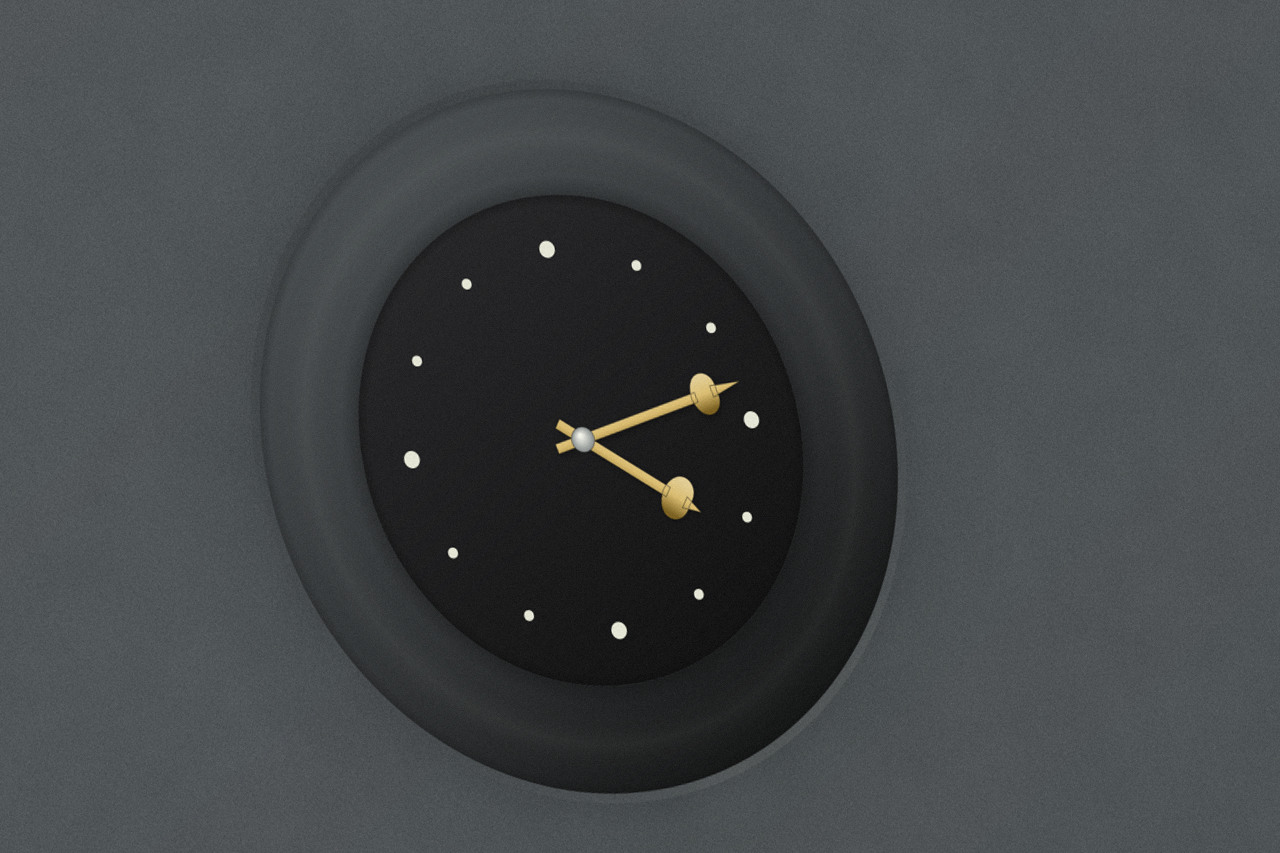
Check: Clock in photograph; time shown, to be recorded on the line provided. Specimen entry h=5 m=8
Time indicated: h=4 m=13
